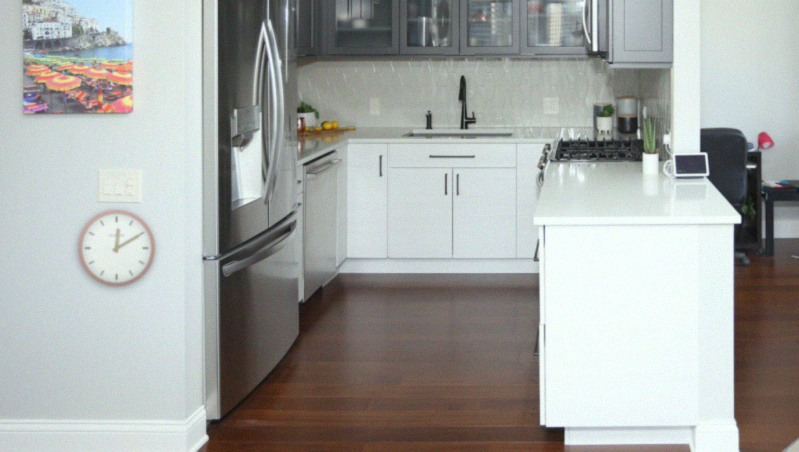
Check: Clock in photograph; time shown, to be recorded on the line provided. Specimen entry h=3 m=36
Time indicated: h=12 m=10
